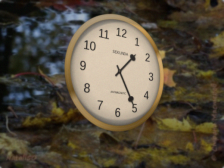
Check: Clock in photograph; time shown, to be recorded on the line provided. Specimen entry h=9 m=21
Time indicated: h=1 m=25
